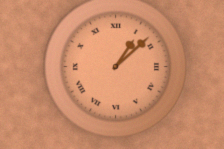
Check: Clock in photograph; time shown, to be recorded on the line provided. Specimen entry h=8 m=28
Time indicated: h=1 m=8
